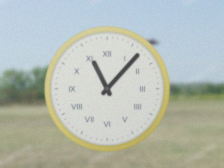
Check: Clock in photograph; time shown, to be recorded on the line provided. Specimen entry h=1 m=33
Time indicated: h=11 m=7
